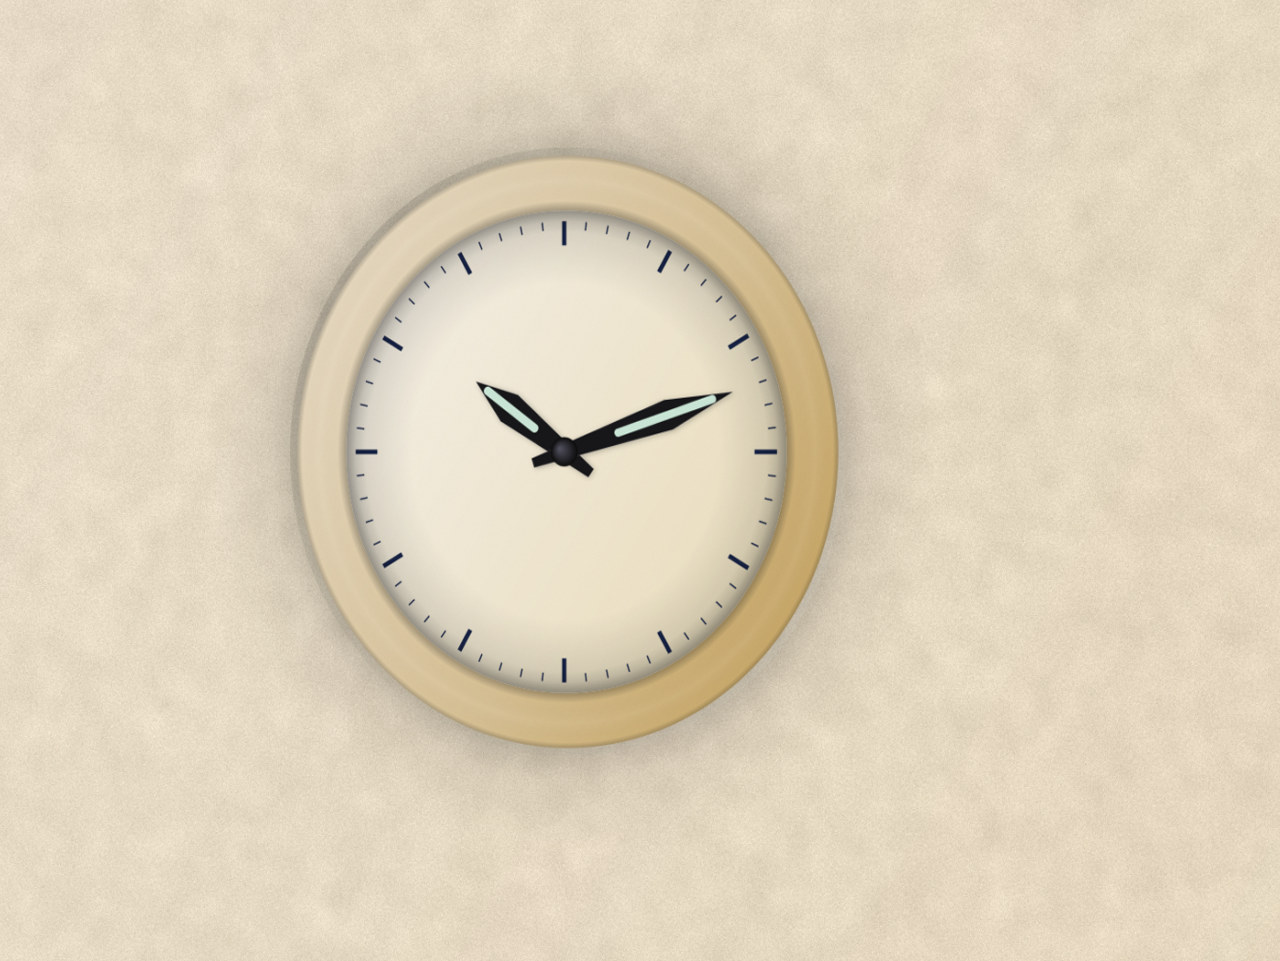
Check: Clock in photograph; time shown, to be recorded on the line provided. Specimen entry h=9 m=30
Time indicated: h=10 m=12
